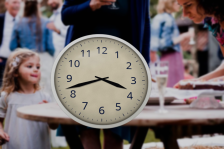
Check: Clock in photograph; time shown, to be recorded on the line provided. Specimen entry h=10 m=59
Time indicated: h=3 m=42
